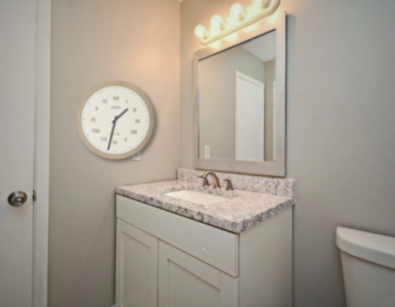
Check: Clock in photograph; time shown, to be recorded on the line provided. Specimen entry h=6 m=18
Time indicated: h=1 m=32
